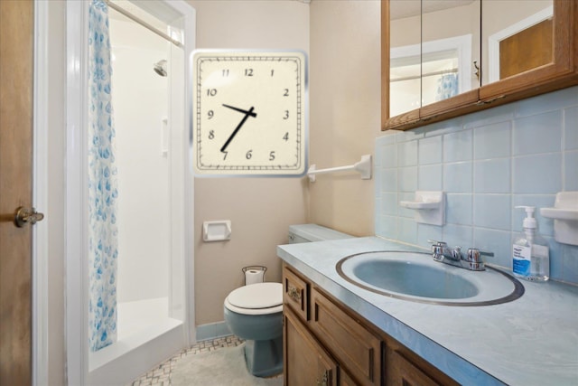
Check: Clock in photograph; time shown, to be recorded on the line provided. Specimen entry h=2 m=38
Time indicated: h=9 m=36
